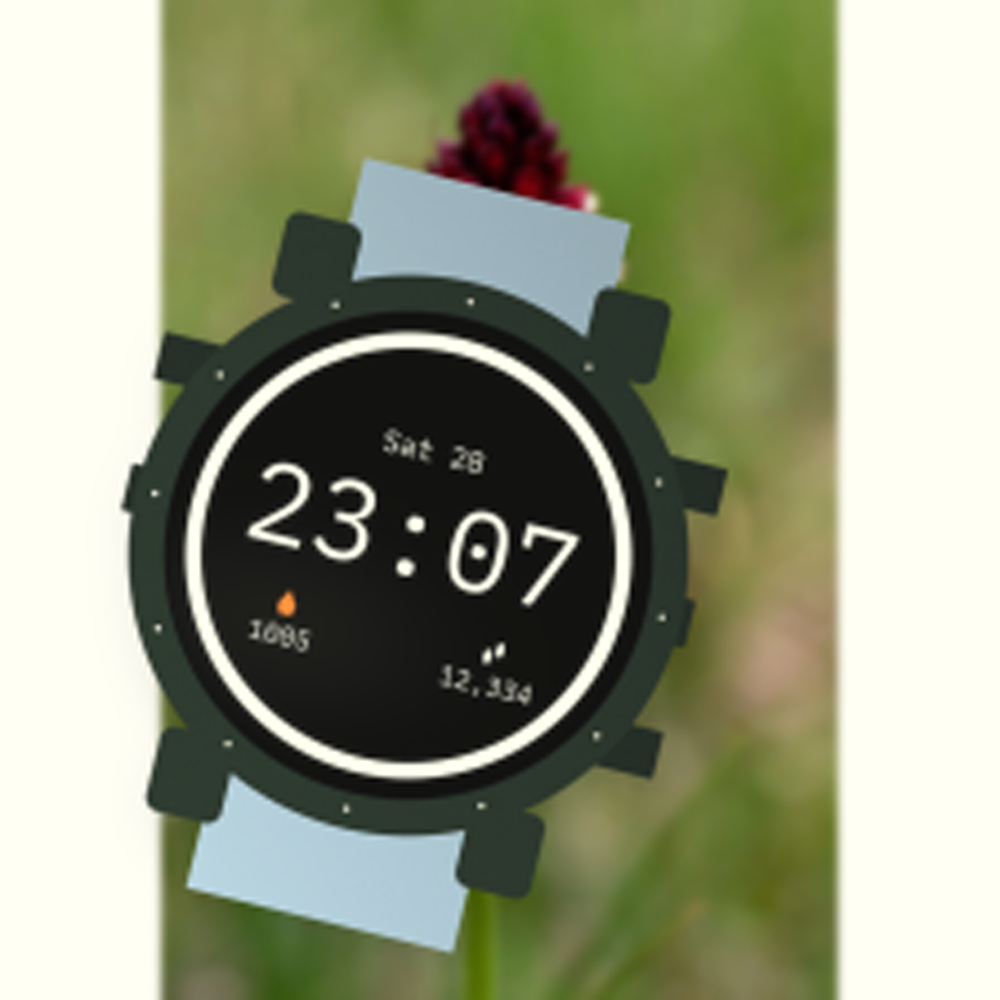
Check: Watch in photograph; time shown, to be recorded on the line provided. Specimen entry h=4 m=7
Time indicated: h=23 m=7
